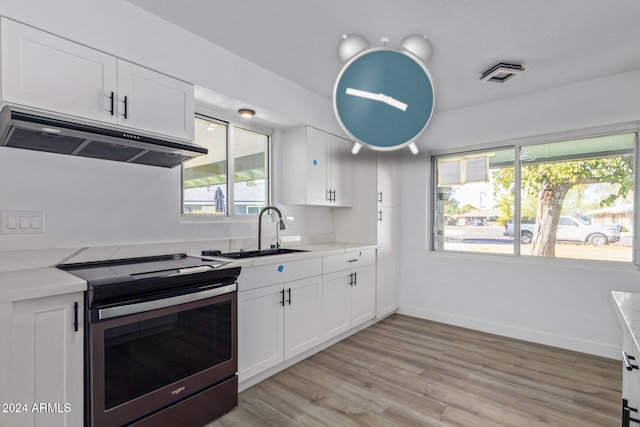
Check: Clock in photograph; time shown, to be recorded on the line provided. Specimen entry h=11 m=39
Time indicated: h=3 m=47
